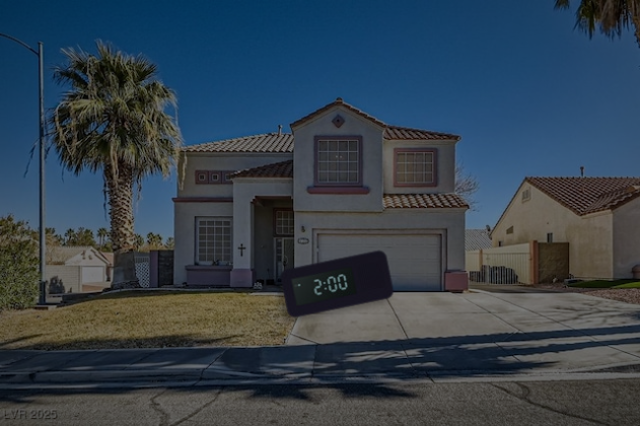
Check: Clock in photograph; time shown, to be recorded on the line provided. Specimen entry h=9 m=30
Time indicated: h=2 m=0
